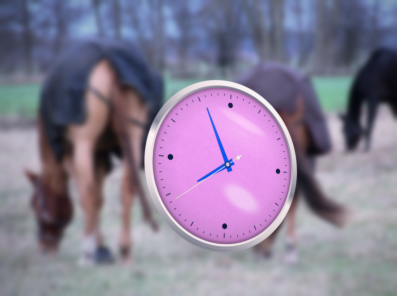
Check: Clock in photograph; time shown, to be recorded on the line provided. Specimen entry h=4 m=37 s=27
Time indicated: h=7 m=55 s=39
